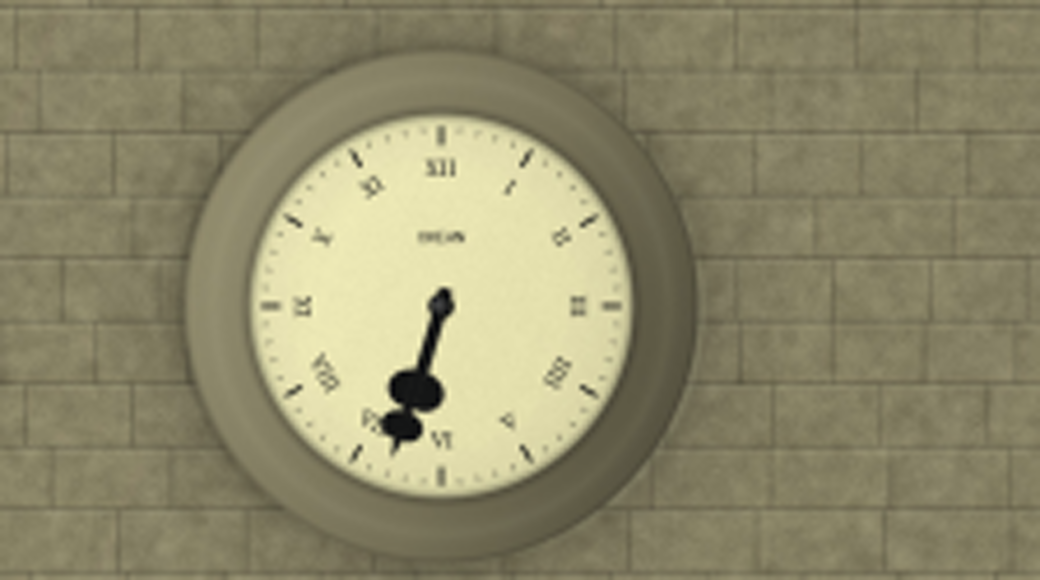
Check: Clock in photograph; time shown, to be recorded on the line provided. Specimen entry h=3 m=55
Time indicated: h=6 m=33
